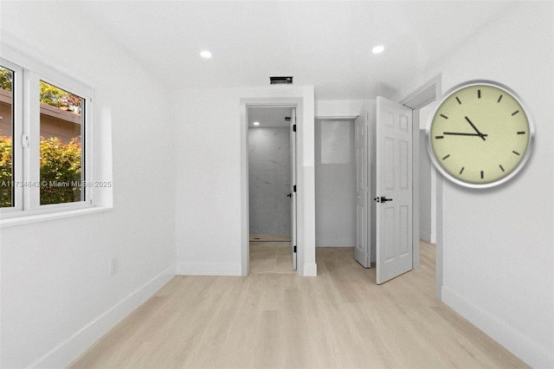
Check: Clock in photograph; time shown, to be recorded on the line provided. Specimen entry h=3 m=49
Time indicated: h=10 m=46
